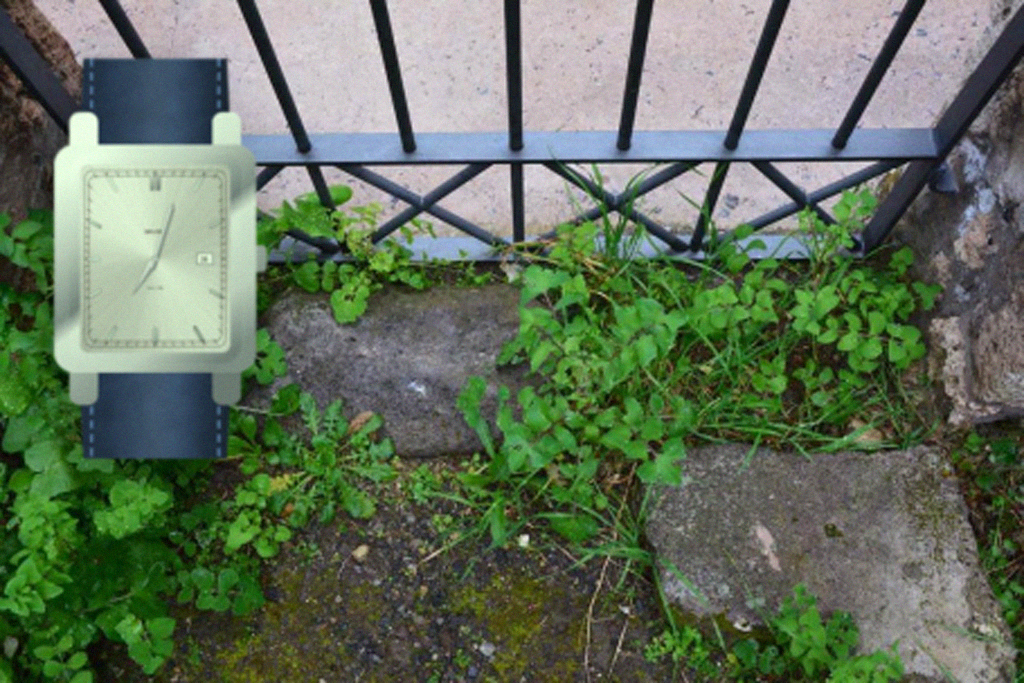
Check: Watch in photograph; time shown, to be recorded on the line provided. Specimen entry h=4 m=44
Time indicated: h=7 m=3
